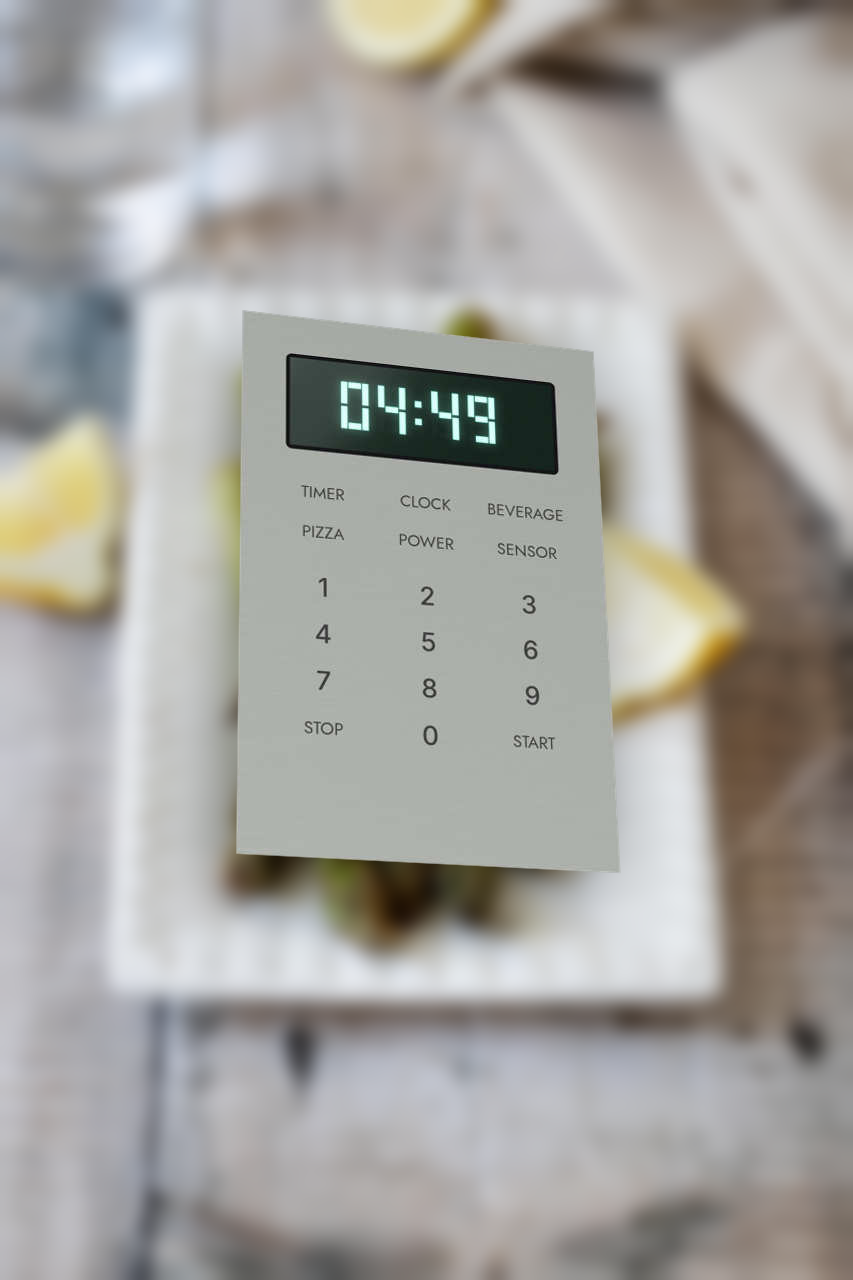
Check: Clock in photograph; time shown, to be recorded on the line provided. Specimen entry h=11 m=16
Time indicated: h=4 m=49
